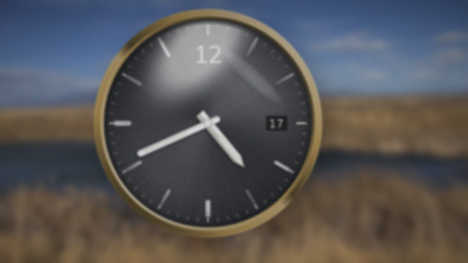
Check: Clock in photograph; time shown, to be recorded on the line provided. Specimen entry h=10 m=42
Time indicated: h=4 m=41
